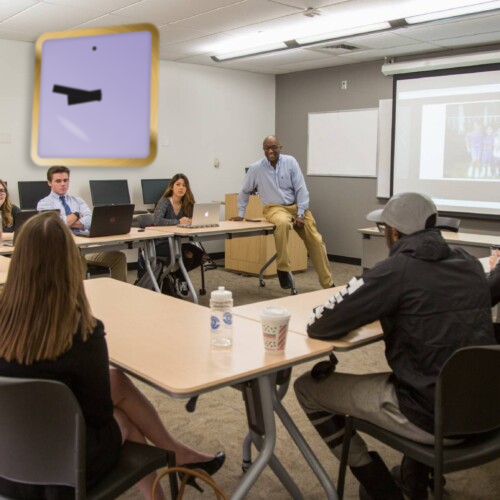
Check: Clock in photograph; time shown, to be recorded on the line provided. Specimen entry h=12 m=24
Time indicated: h=8 m=47
